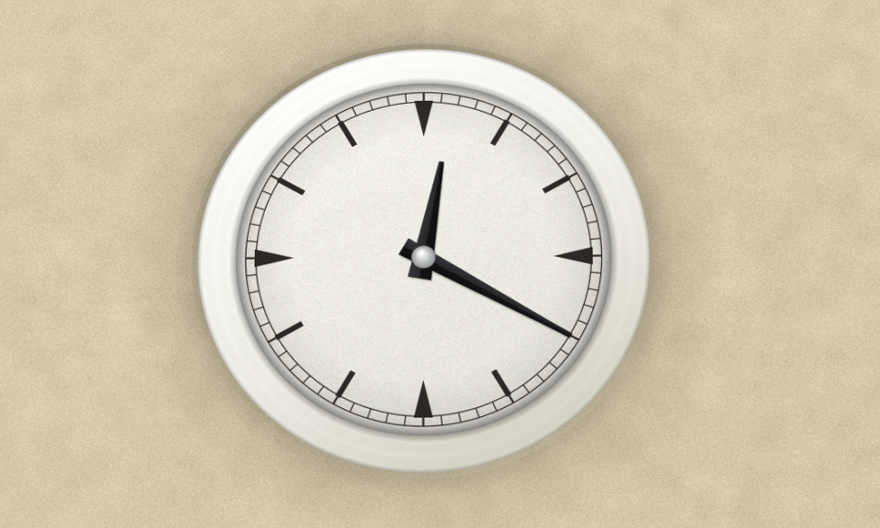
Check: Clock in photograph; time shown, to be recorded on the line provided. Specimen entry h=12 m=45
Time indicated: h=12 m=20
